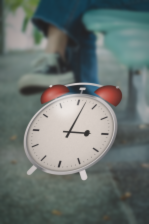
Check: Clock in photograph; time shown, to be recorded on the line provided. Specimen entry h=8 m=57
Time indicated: h=3 m=2
